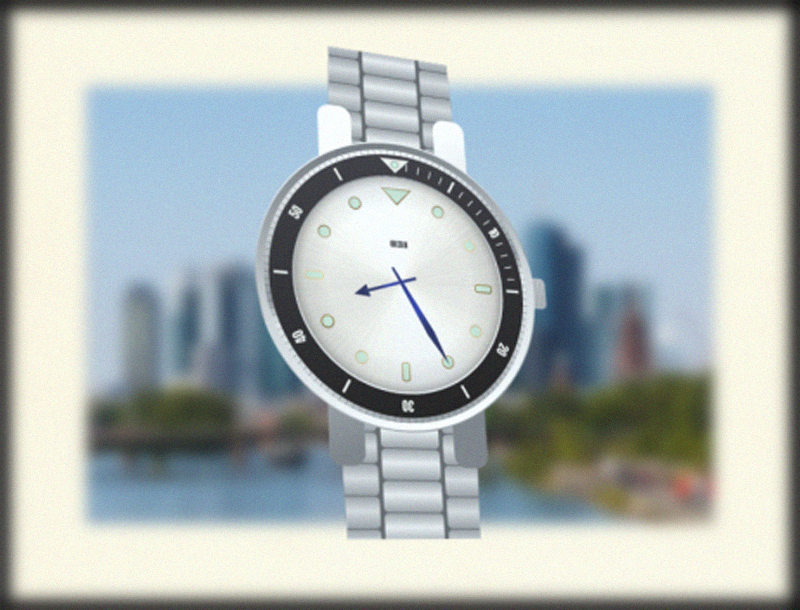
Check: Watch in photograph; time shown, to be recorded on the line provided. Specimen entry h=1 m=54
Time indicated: h=8 m=25
